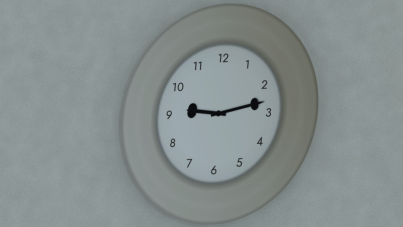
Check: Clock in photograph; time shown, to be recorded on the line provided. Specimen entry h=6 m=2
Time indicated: h=9 m=13
